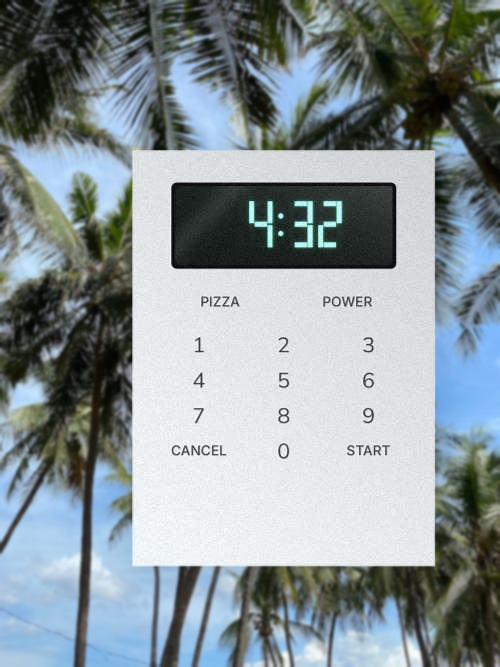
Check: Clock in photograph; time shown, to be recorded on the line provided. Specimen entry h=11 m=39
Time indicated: h=4 m=32
